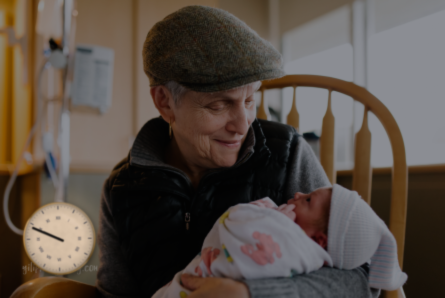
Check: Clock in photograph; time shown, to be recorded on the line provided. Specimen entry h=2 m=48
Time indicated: h=9 m=49
